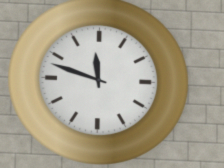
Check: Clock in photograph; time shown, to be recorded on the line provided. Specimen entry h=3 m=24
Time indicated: h=11 m=48
